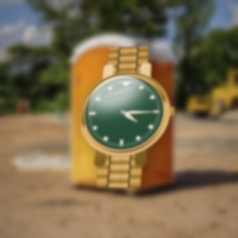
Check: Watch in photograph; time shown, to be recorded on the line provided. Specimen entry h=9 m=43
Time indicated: h=4 m=15
